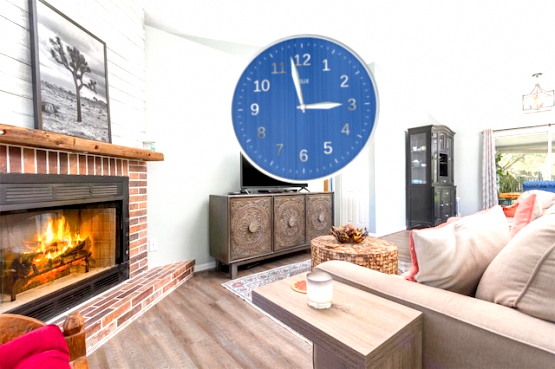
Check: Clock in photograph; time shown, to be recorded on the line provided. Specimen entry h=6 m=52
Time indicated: h=2 m=58
